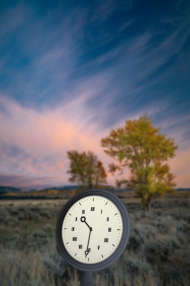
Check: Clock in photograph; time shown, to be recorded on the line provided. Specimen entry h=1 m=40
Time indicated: h=10 m=31
